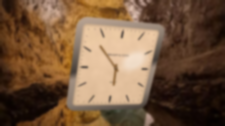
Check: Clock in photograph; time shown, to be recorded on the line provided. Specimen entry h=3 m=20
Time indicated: h=5 m=53
